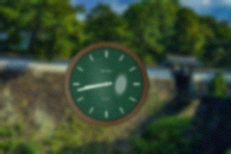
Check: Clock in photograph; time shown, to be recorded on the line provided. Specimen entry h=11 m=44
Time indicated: h=8 m=43
